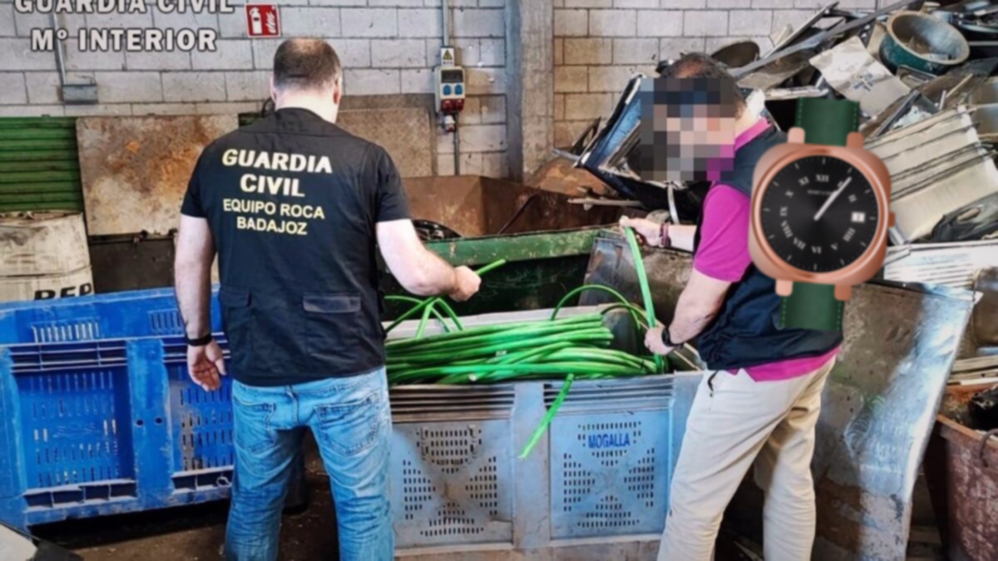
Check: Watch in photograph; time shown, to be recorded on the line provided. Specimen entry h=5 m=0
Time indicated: h=1 m=6
